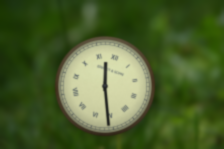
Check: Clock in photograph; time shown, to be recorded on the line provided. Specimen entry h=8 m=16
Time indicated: h=11 m=26
